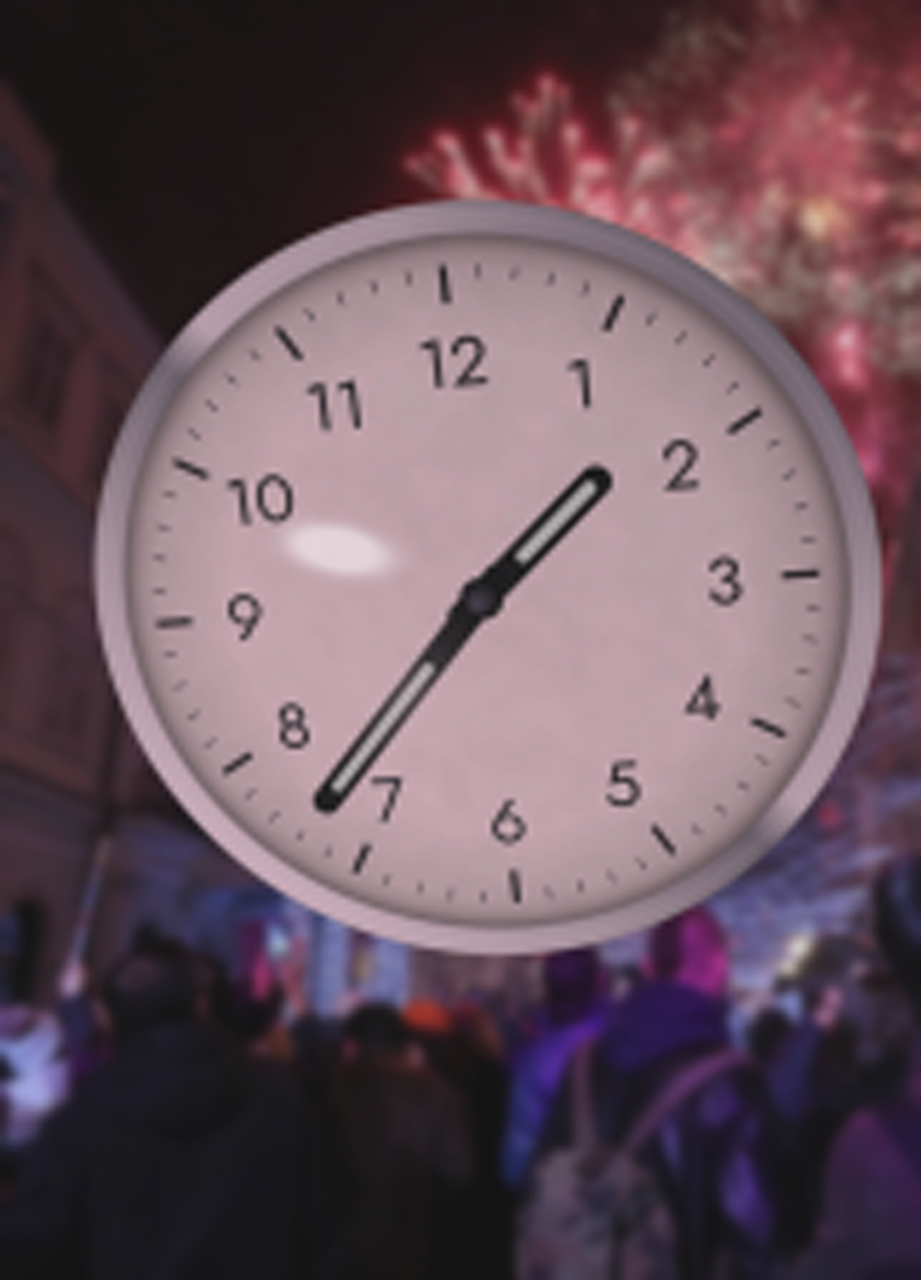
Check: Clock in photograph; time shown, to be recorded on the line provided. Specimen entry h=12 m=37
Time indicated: h=1 m=37
